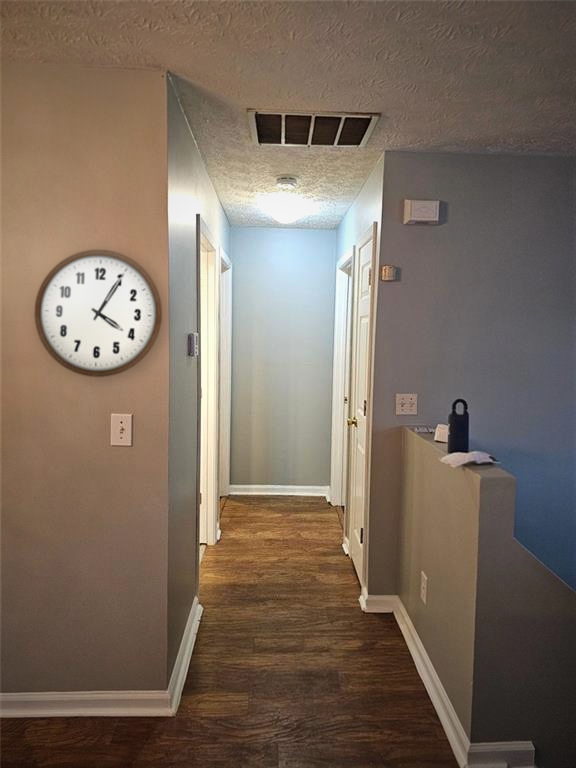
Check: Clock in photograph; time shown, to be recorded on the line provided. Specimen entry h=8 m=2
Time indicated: h=4 m=5
